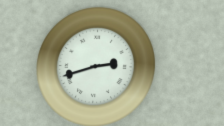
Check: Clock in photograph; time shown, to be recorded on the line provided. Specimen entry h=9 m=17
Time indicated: h=2 m=42
